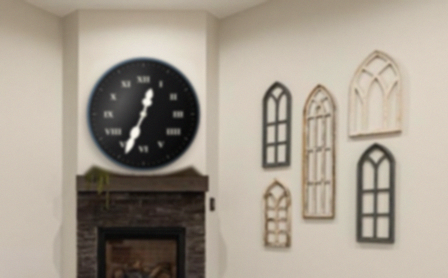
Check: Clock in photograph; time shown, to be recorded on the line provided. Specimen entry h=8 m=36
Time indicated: h=12 m=34
